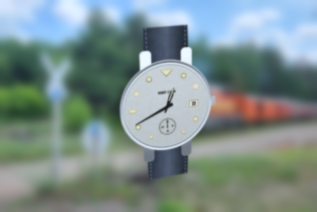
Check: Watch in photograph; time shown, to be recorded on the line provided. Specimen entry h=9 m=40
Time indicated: h=12 m=41
